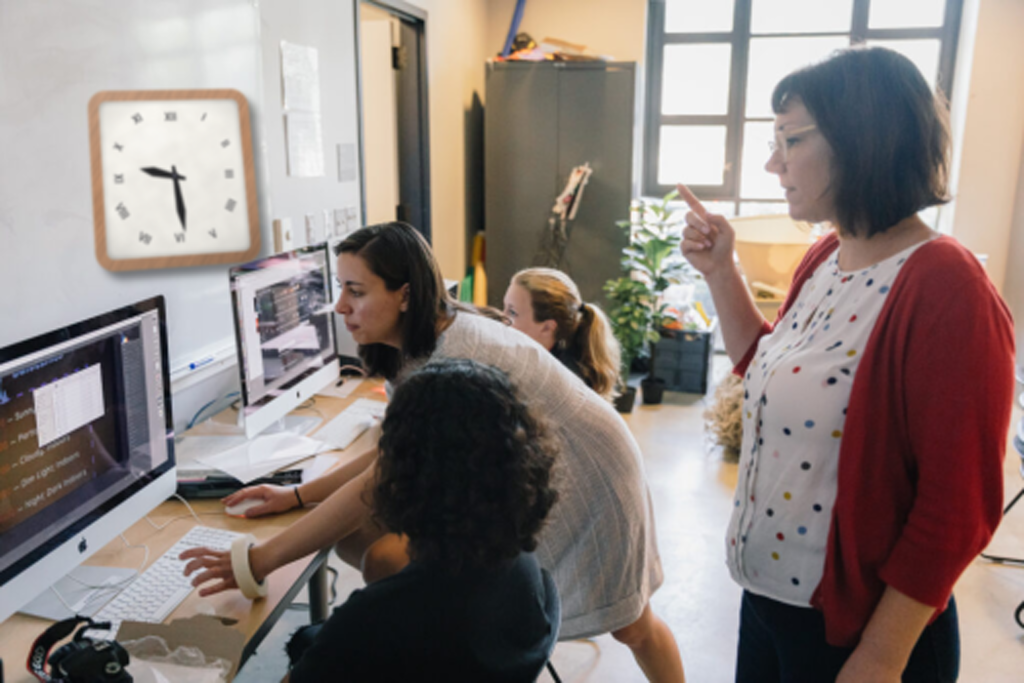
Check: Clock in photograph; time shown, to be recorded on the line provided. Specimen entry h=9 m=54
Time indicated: h=9 m=29
